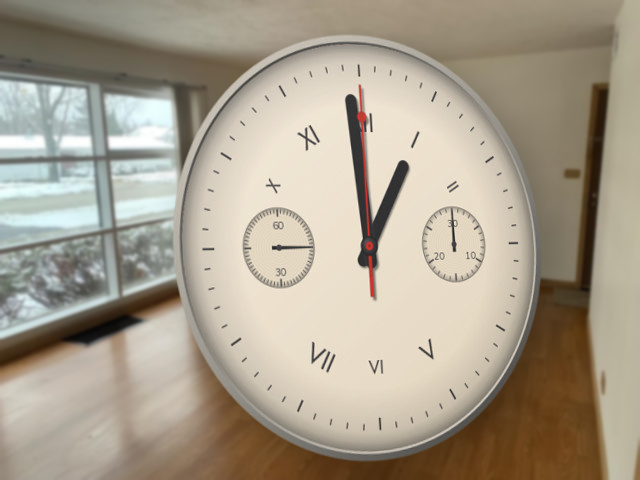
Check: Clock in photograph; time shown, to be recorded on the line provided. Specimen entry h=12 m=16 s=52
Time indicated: h=12 m=59 s=15
